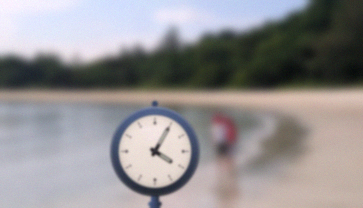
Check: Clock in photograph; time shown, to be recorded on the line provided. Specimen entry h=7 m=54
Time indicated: h=4 m=5
